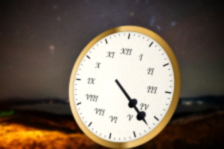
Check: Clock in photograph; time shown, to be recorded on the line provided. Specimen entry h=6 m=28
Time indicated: h=4 m=22
